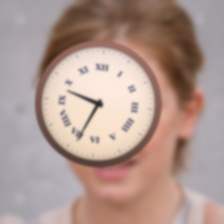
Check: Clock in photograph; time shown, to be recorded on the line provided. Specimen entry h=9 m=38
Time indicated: h=9 m=34
